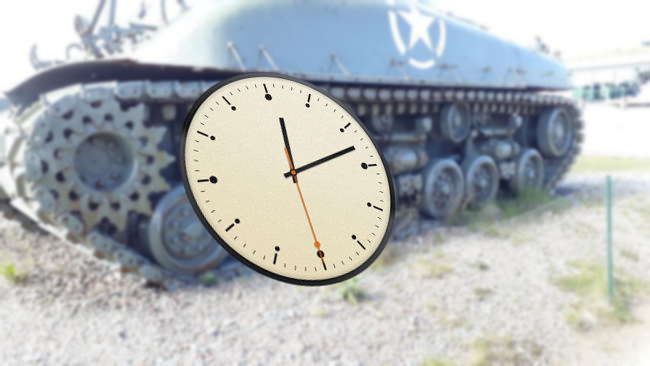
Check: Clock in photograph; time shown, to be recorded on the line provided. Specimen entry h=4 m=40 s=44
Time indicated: h=12 m=12 s=30
